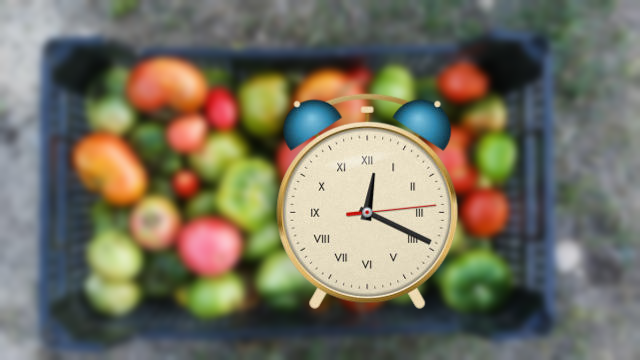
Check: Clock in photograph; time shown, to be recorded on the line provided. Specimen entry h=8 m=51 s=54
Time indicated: h=12 m=19 s=14
